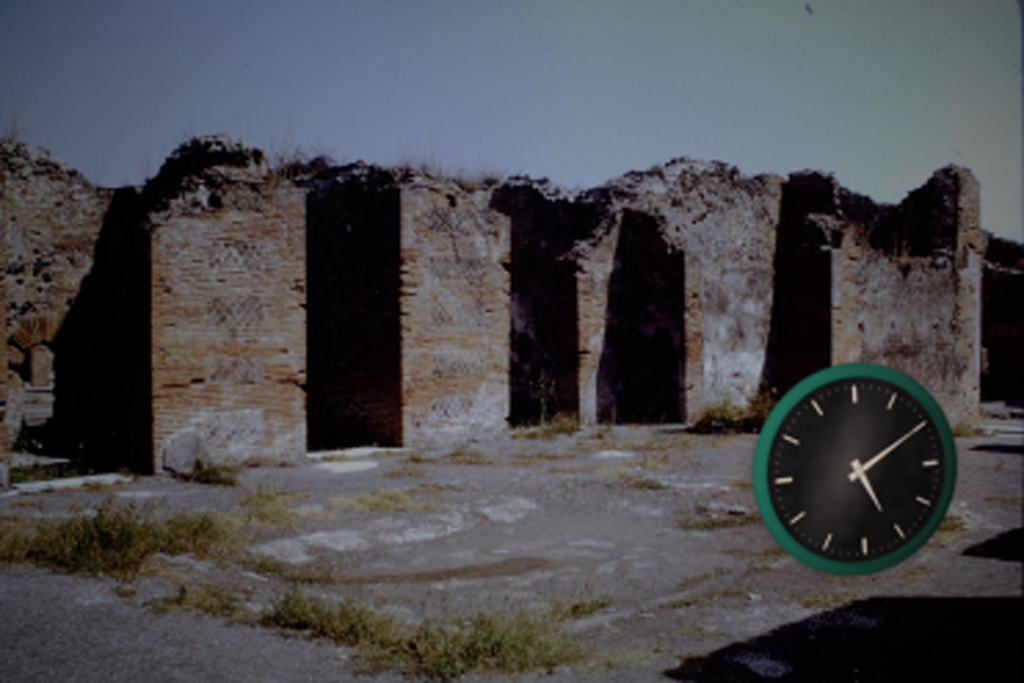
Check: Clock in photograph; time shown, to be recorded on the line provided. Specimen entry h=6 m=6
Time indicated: h=5 m=10
